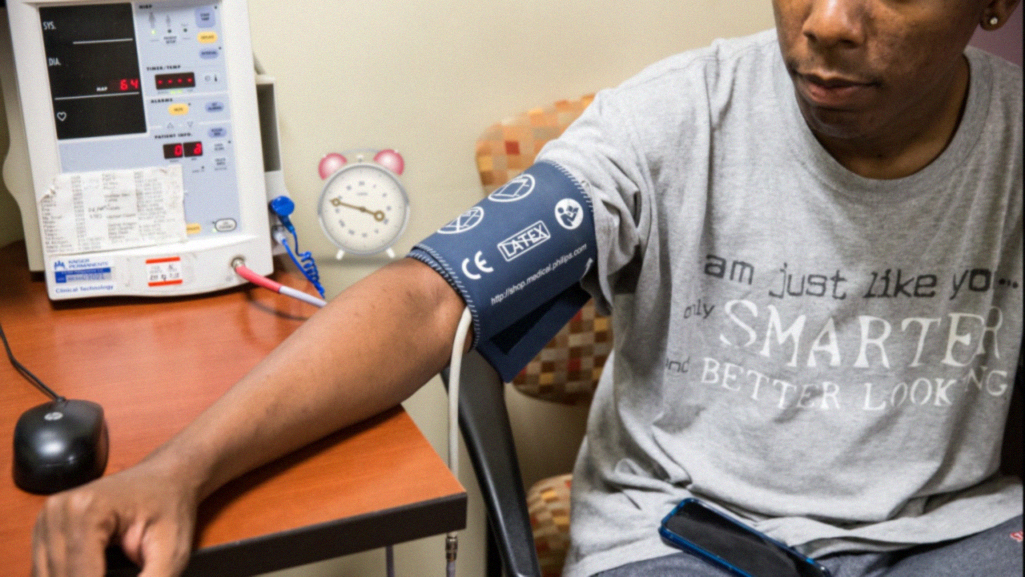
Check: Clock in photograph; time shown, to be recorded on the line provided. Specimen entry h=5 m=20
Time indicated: h=3 m=48
